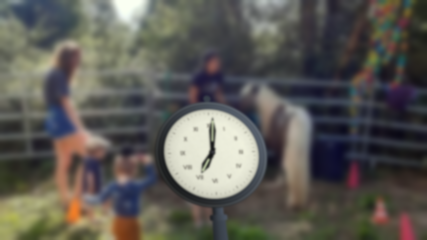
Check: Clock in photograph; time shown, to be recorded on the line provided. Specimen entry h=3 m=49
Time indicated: h=7 m=1
